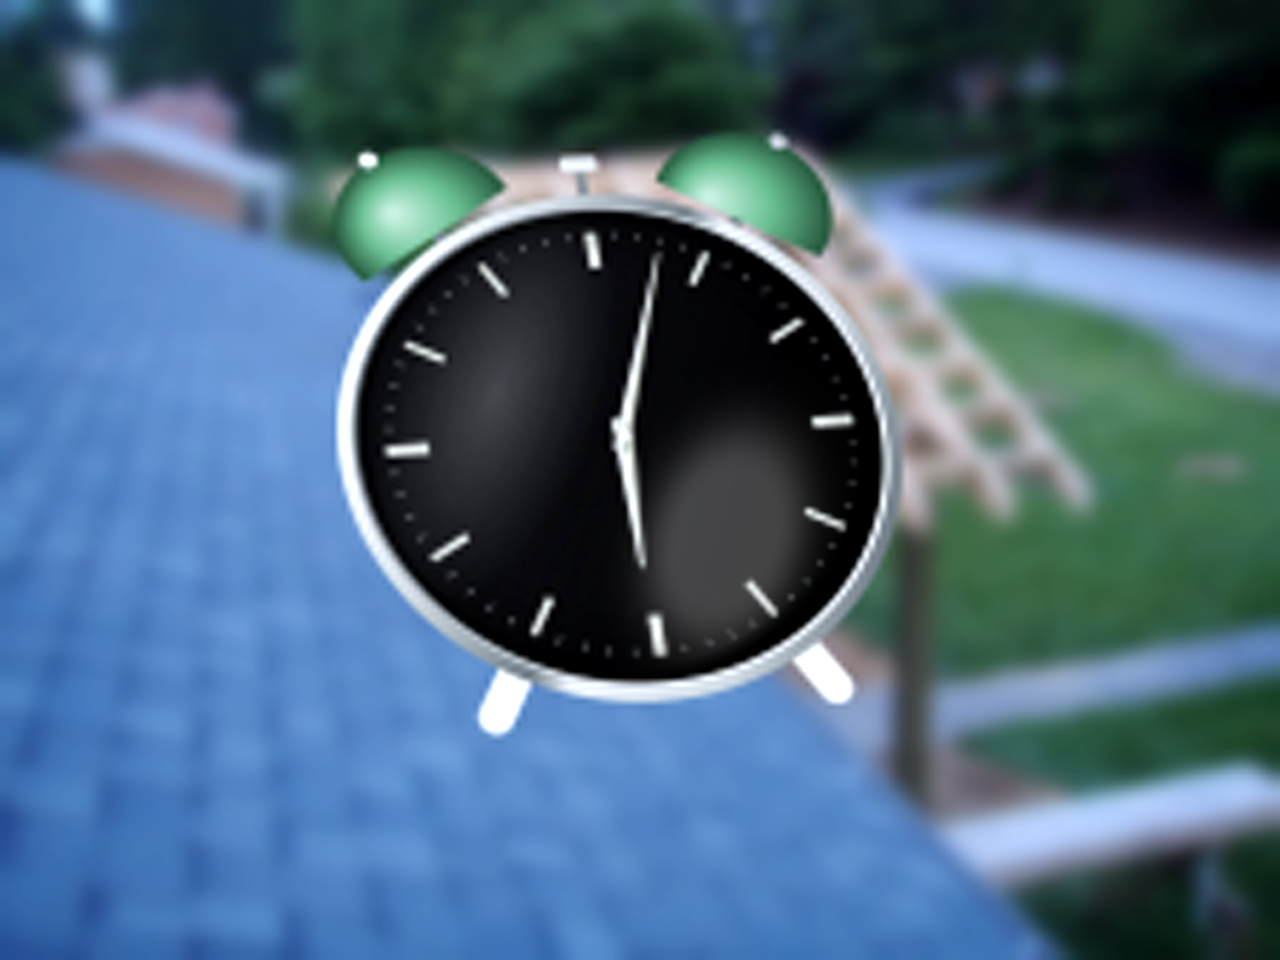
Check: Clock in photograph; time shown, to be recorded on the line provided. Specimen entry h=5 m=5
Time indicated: h=6 m=3
